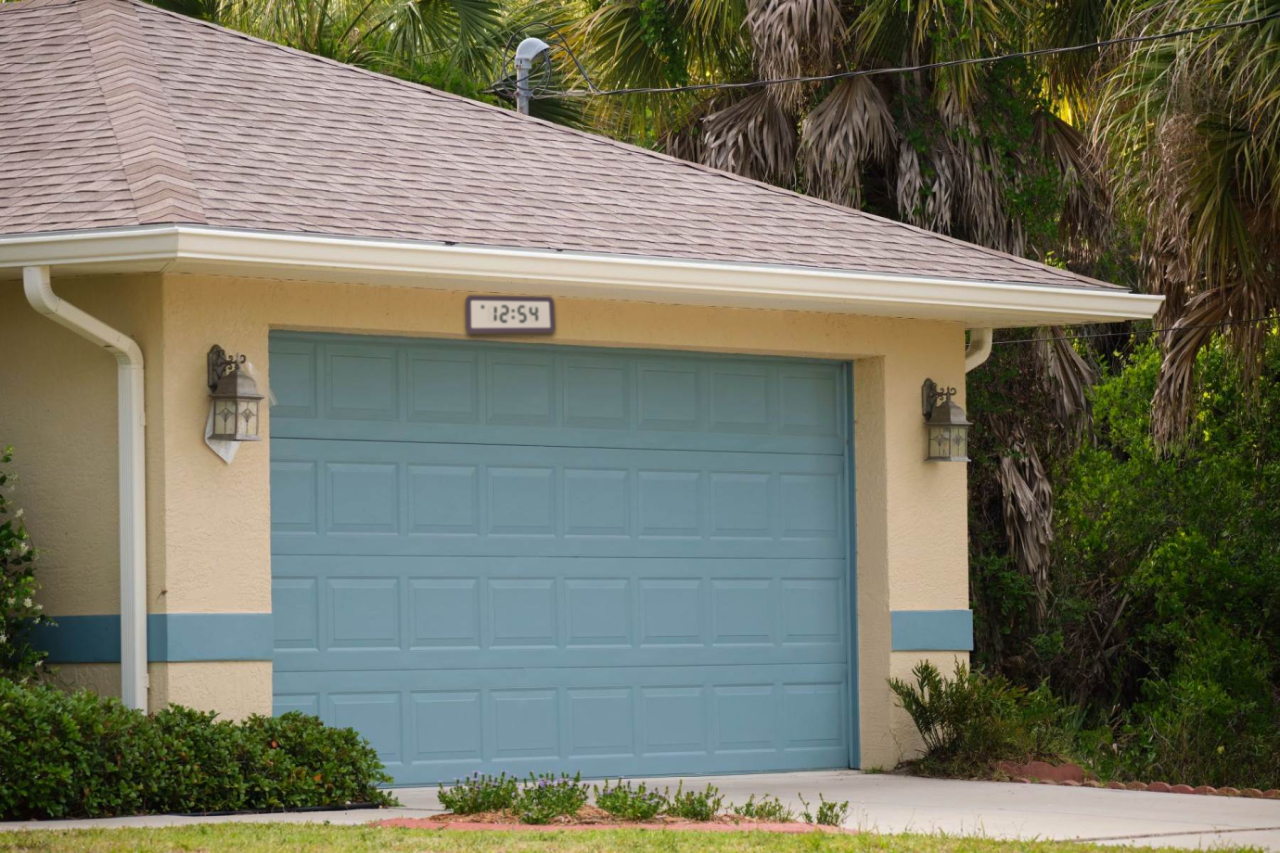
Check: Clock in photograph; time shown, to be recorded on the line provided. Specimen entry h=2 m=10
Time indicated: h=12 m=54
